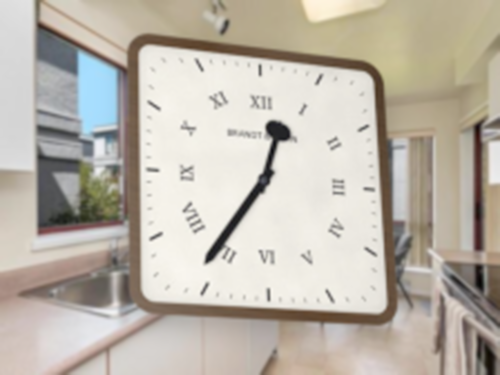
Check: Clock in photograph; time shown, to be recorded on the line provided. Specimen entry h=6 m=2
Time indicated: h=12 m=36
